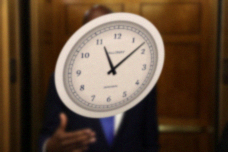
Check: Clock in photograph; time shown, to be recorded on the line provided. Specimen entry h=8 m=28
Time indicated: h=11 m=8
